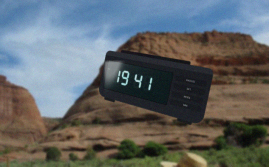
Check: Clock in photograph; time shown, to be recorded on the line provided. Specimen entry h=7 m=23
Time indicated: h=19 m=41
